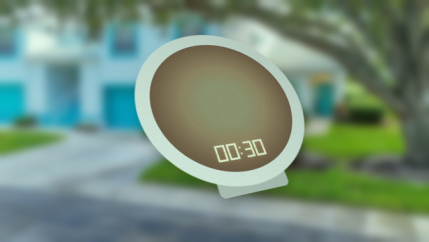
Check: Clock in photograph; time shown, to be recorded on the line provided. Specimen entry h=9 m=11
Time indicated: h=0 m=30
